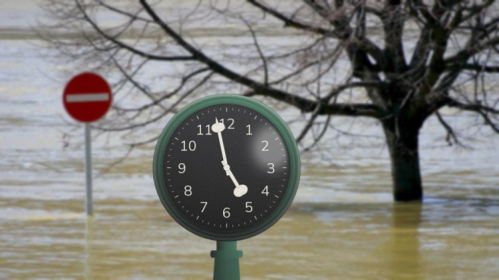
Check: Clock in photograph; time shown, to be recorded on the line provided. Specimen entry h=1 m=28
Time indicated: h=4 m=58
